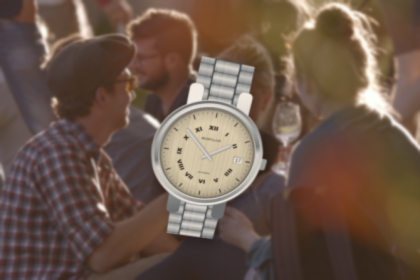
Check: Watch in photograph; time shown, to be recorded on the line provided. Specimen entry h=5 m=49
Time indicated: h=1 m=52
